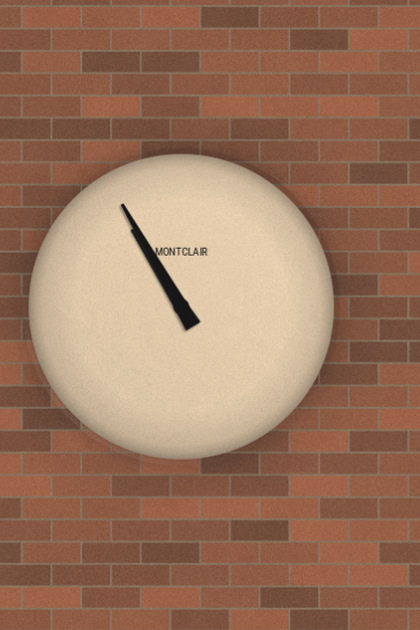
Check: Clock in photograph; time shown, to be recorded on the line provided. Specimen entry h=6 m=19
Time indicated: h=10 m=55
